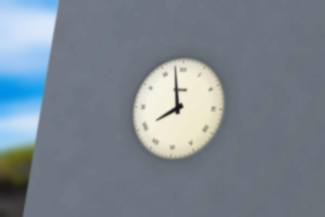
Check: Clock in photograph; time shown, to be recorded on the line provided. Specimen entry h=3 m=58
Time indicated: h=7 m=58
